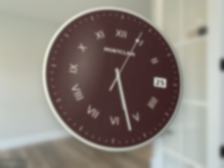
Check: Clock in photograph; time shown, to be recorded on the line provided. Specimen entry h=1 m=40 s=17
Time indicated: h=5 m=27 s=4
